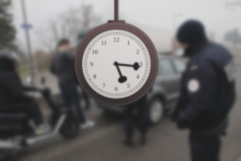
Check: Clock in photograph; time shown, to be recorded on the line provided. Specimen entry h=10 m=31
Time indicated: h=5 m=16
